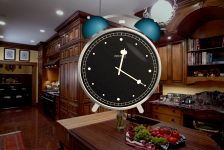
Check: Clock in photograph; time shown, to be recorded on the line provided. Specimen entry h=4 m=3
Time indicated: h=12 m=20
